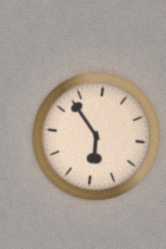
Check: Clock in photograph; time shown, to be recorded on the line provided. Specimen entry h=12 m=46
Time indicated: h=5 m=53
